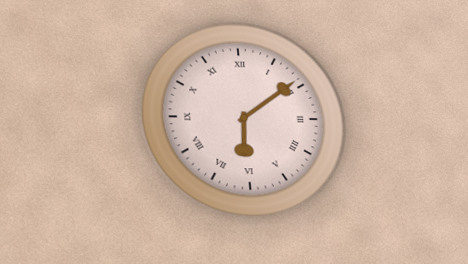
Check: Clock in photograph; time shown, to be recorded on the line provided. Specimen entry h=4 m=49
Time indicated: h=6 m=9
